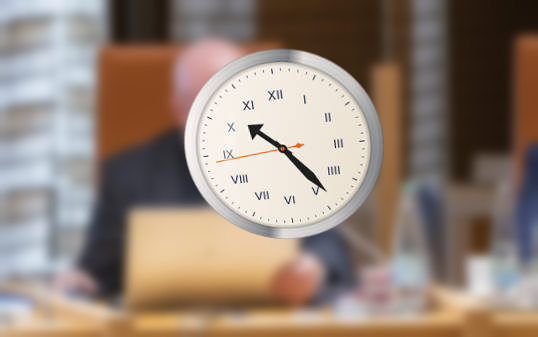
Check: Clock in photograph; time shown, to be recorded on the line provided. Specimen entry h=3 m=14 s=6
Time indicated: h=10 m=23 s=44
